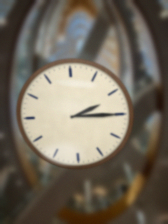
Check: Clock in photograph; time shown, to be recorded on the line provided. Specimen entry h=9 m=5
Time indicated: h=2 m=15
